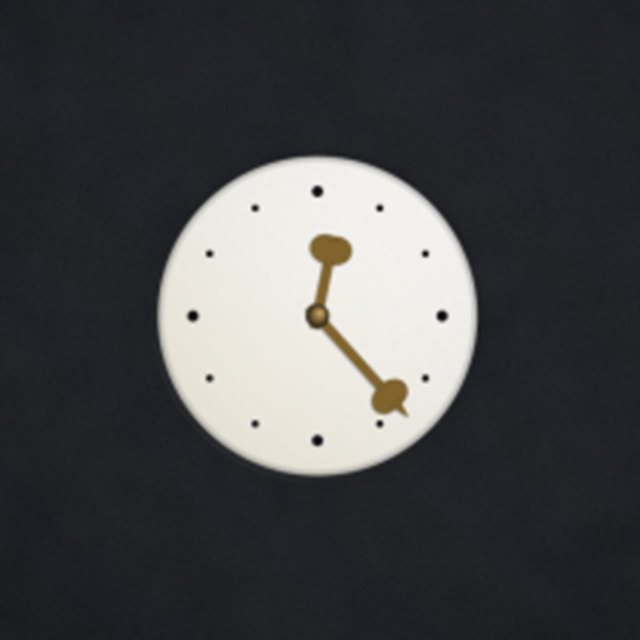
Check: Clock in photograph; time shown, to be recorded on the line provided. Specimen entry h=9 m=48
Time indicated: h=12 m=23
